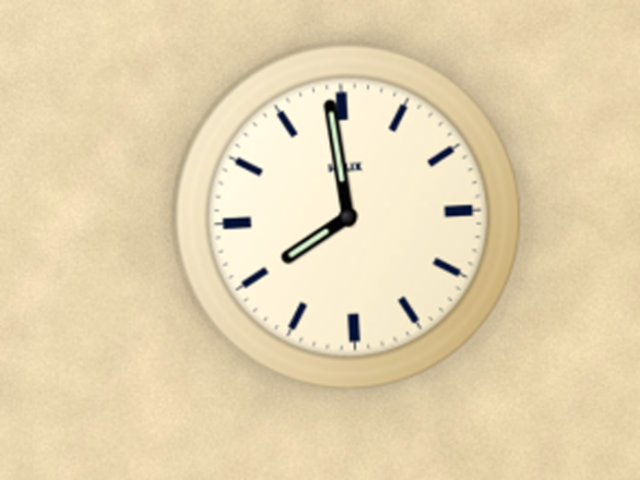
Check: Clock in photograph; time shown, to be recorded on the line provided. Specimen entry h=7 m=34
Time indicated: h=7 m=59
